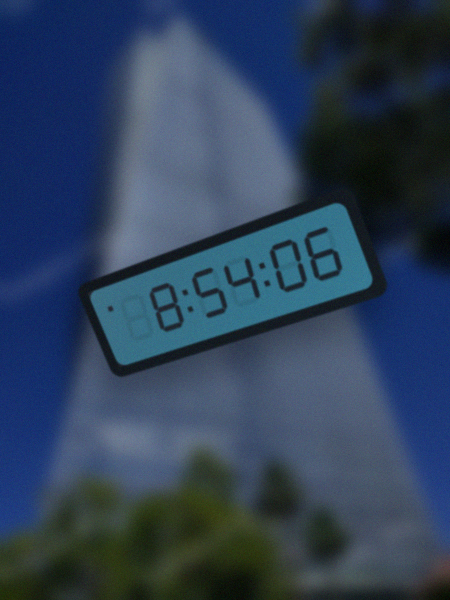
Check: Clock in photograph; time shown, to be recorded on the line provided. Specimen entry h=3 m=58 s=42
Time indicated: h=8 m=54 s=6
